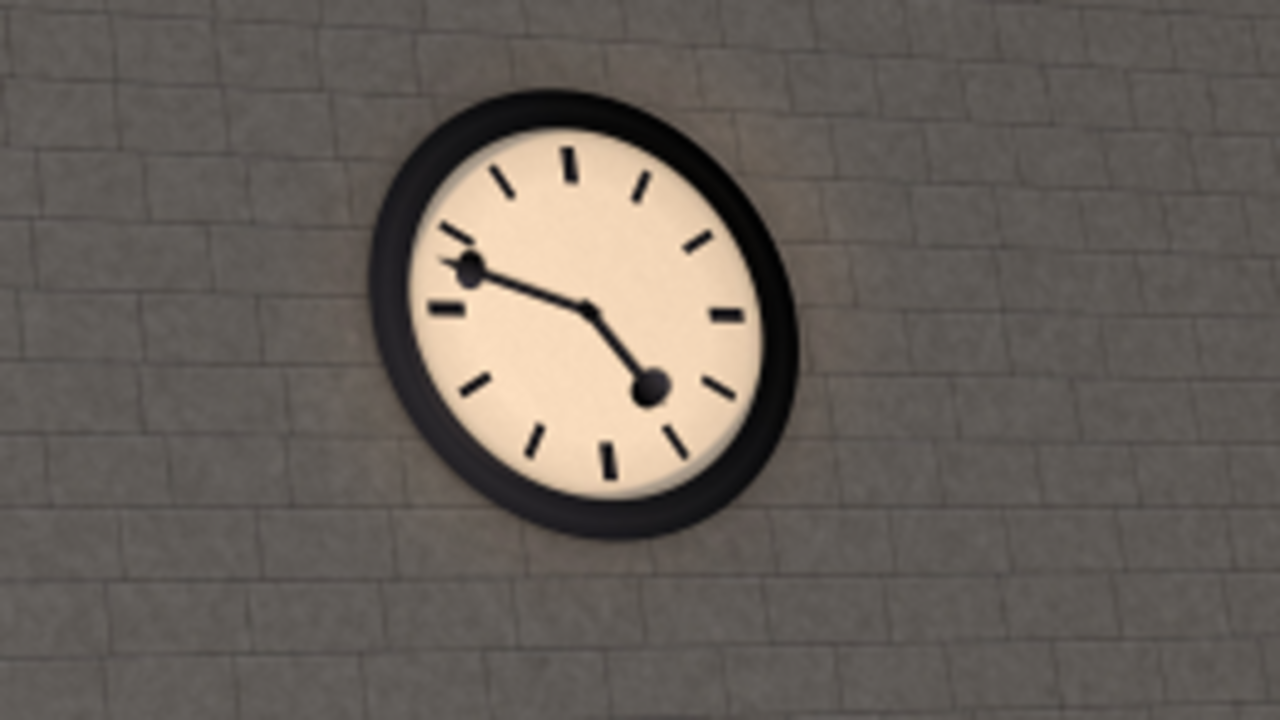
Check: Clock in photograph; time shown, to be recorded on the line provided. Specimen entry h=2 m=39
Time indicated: h=4 m=48
